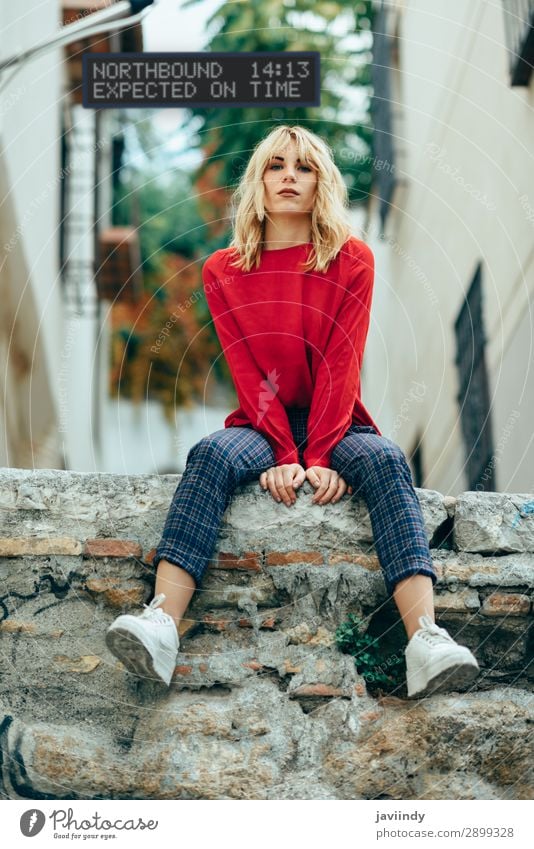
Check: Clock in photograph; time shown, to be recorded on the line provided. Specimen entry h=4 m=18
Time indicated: h=14 m=13
